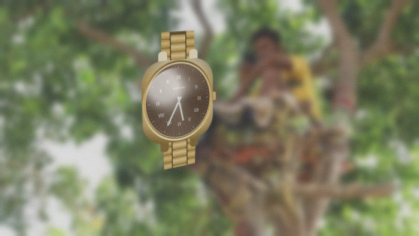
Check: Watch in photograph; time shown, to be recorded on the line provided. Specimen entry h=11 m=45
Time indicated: h=5 m=35
